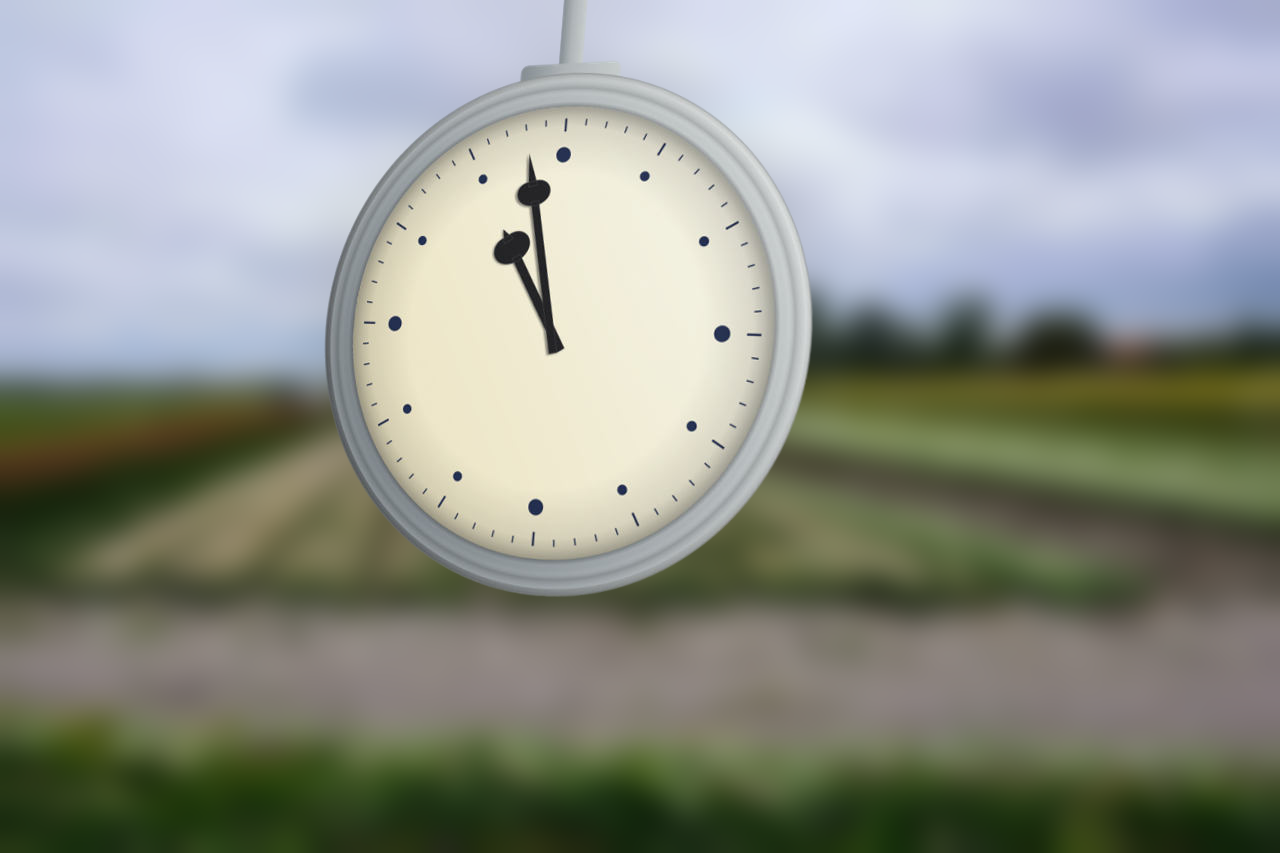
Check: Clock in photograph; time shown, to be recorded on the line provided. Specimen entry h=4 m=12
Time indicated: h=10 m=58
